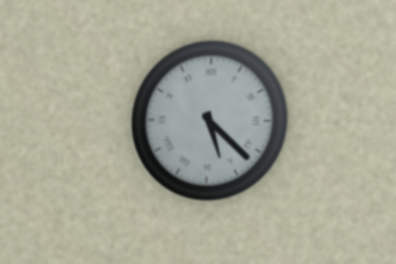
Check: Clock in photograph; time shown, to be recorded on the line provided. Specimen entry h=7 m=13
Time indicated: h=5 m=22
